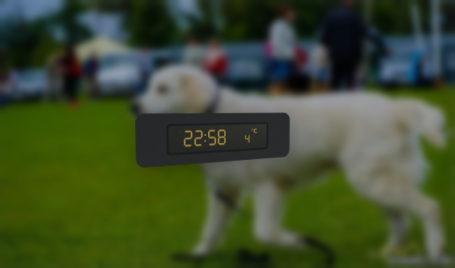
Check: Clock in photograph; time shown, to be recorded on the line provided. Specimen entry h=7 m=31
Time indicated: h=22 m=58
